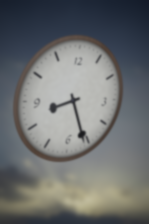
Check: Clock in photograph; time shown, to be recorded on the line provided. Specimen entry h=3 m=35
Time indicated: h=8 m=26
